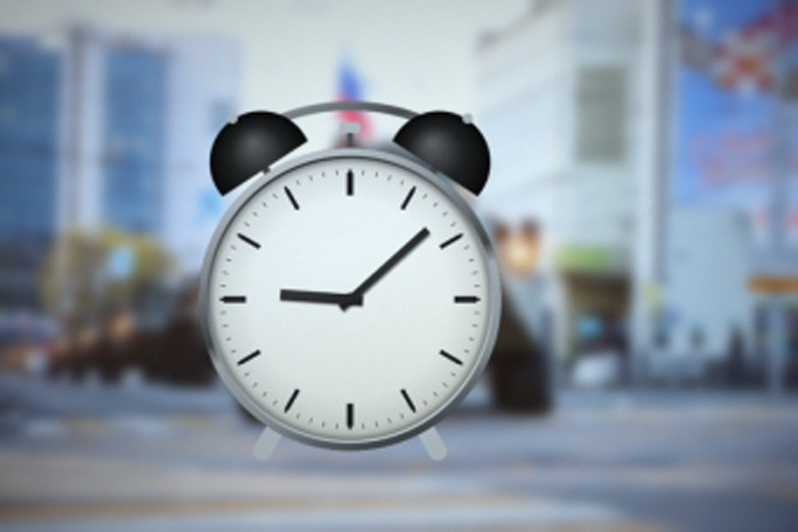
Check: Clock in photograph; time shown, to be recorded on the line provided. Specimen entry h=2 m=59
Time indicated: h=9 m=8
